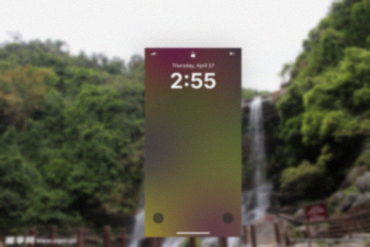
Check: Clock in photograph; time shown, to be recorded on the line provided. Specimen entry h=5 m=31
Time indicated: h=2 m=55
